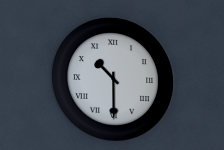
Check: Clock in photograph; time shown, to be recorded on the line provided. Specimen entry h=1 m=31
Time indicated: h=10 m=30
